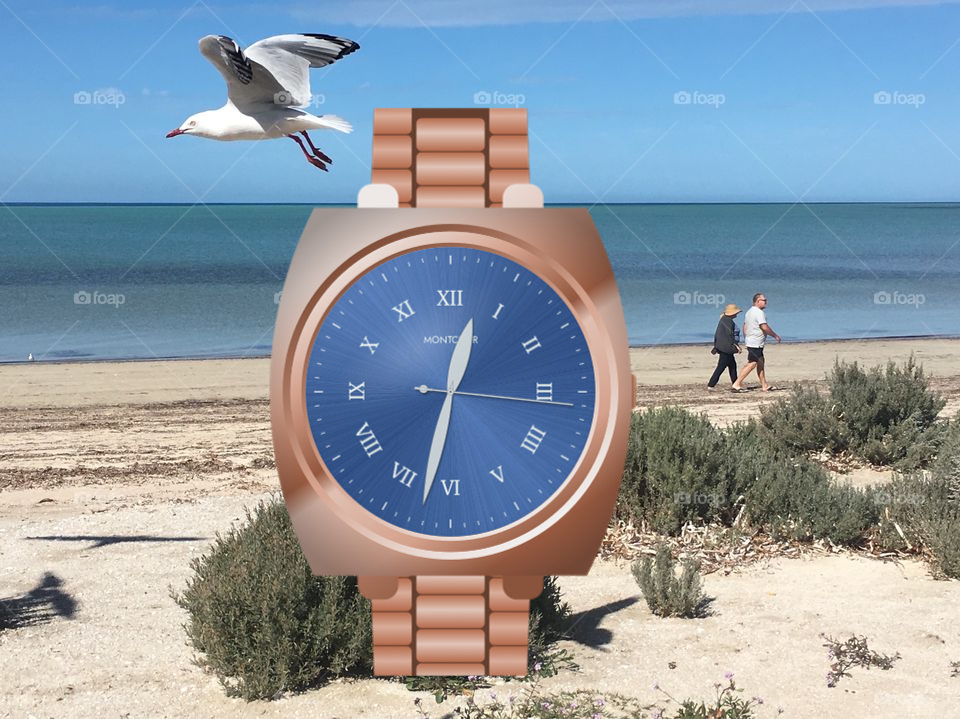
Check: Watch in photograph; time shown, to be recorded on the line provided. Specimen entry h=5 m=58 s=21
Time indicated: h=12 m=32 s=16
